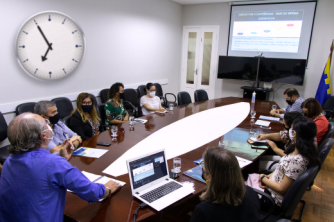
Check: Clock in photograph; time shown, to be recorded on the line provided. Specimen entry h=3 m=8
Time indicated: h=6 m=55
